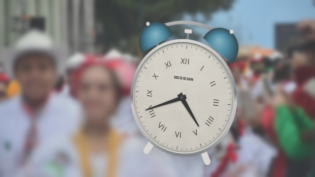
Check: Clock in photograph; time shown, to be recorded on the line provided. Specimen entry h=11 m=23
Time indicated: h=4 m=41
